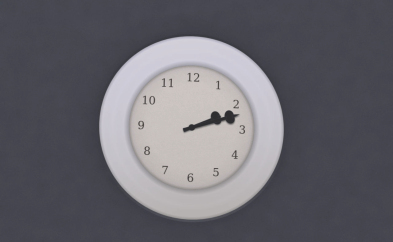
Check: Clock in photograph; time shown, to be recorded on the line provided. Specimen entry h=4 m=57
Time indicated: h=2 m=12
